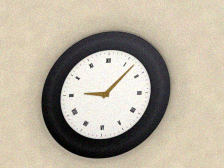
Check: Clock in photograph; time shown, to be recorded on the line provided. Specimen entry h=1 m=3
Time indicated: h=9 m=7
